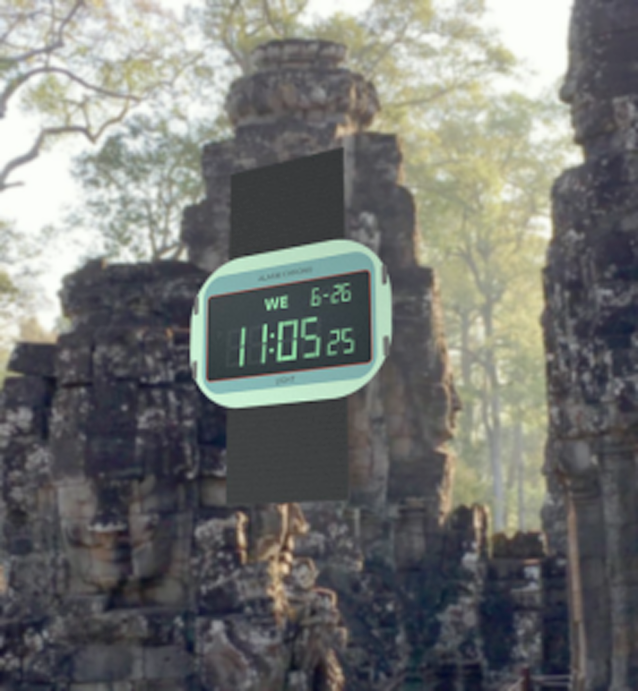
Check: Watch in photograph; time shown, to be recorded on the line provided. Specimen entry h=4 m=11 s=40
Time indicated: h=11 m=5 s=25
